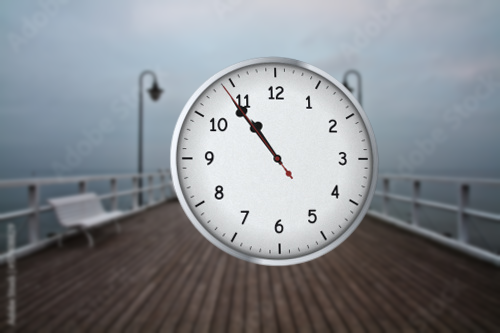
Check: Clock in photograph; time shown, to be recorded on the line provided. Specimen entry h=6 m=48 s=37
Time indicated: h=10 m=53 s=54
